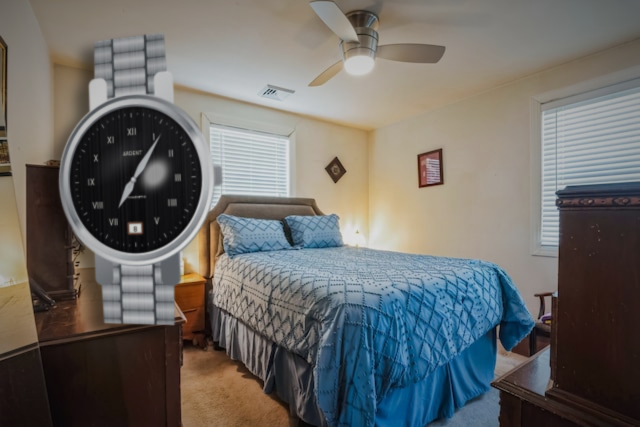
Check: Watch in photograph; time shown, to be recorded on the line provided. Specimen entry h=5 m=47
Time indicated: h=7 m=6
